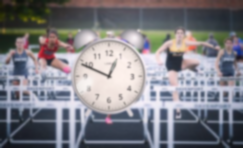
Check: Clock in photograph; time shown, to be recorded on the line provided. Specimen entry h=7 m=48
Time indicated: h=12 m=49
